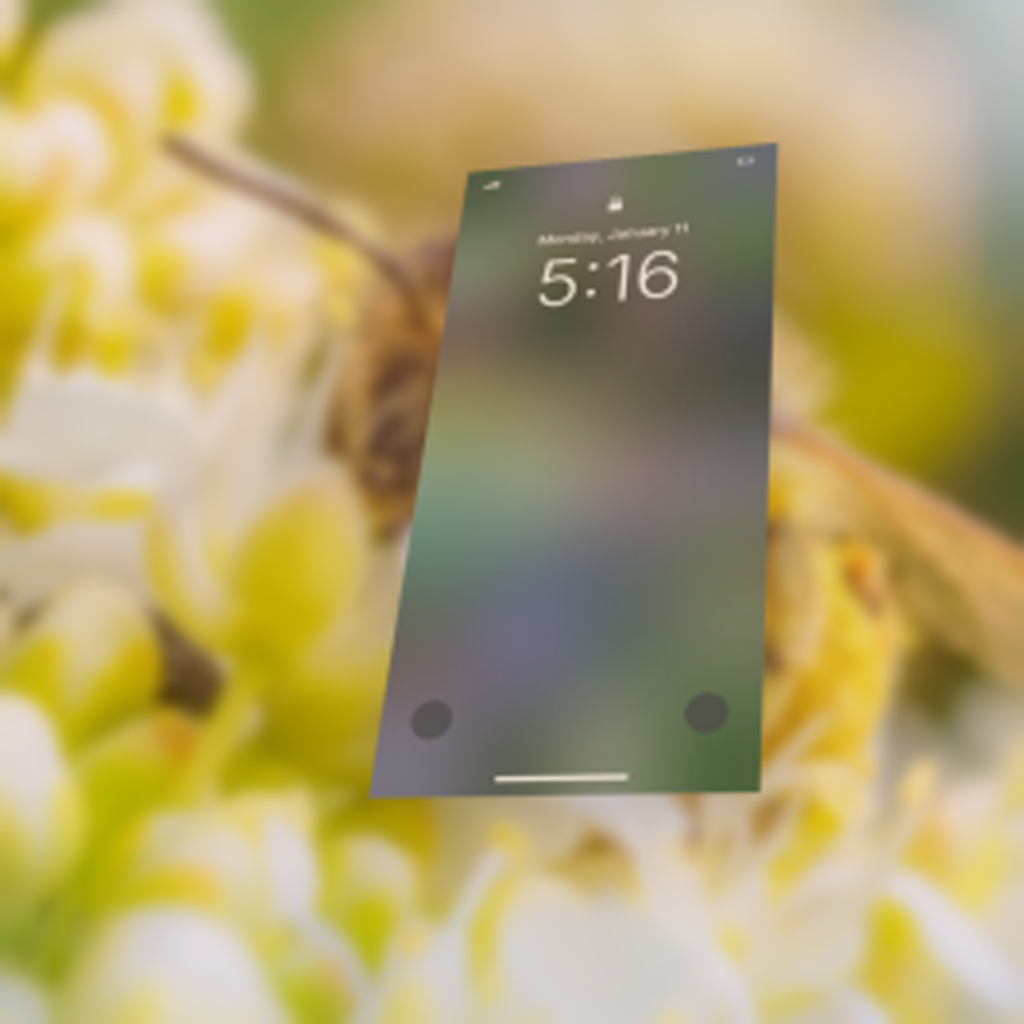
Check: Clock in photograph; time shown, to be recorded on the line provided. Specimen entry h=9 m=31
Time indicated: h=5 m=16
